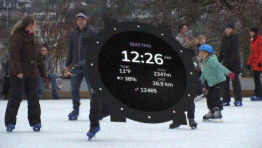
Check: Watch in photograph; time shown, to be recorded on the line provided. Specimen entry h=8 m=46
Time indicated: h=12 m=26
